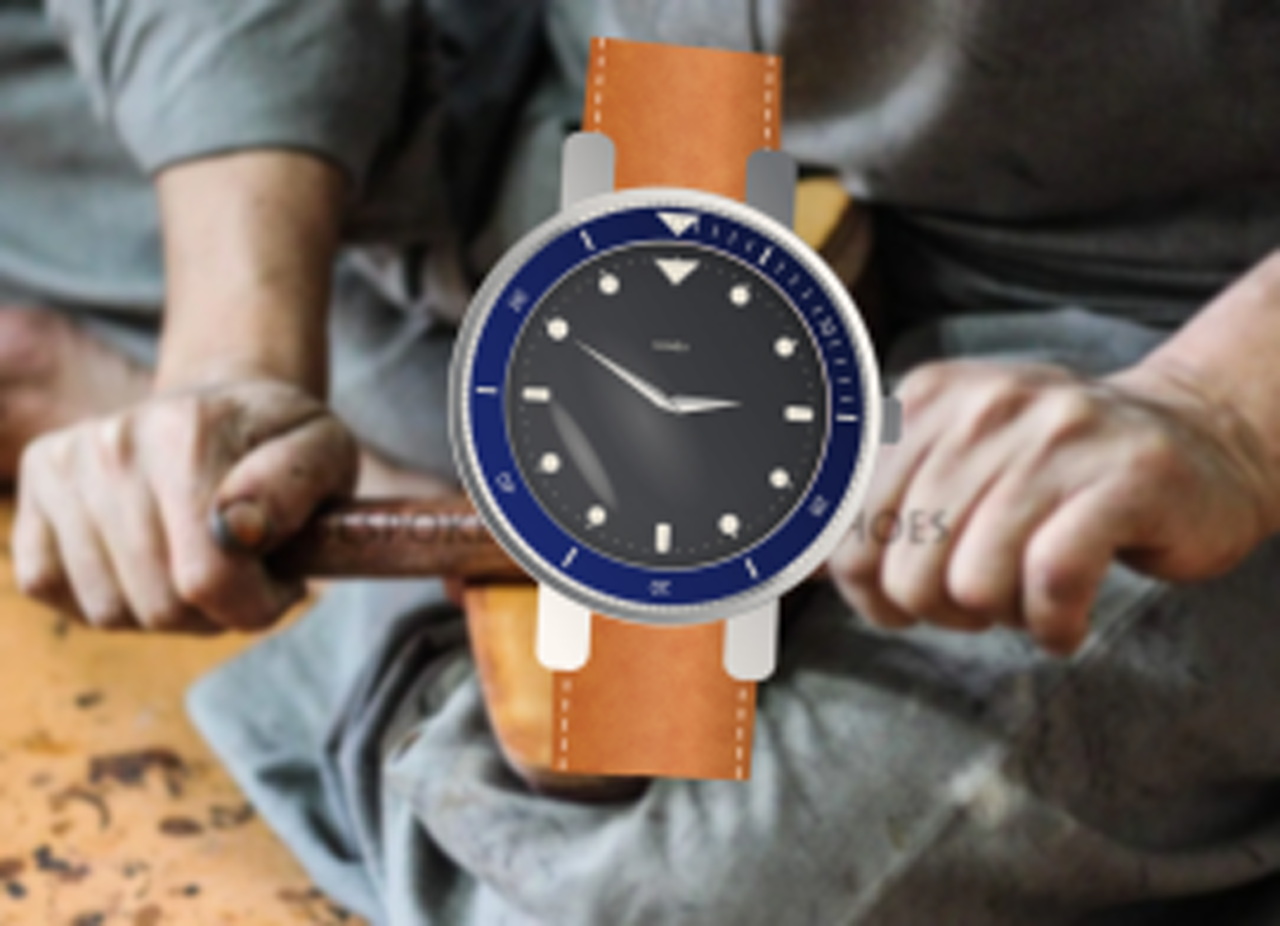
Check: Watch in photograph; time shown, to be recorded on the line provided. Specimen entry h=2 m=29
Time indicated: h=2 m=50
